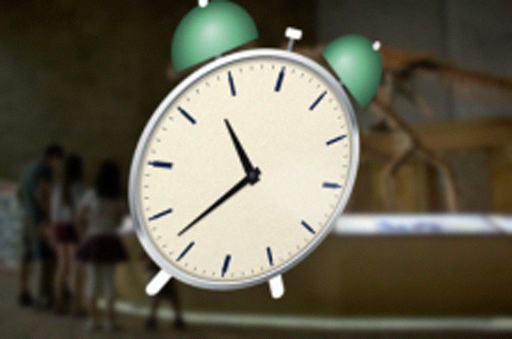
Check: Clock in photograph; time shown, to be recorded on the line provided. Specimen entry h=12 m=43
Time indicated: h=10 m=37
